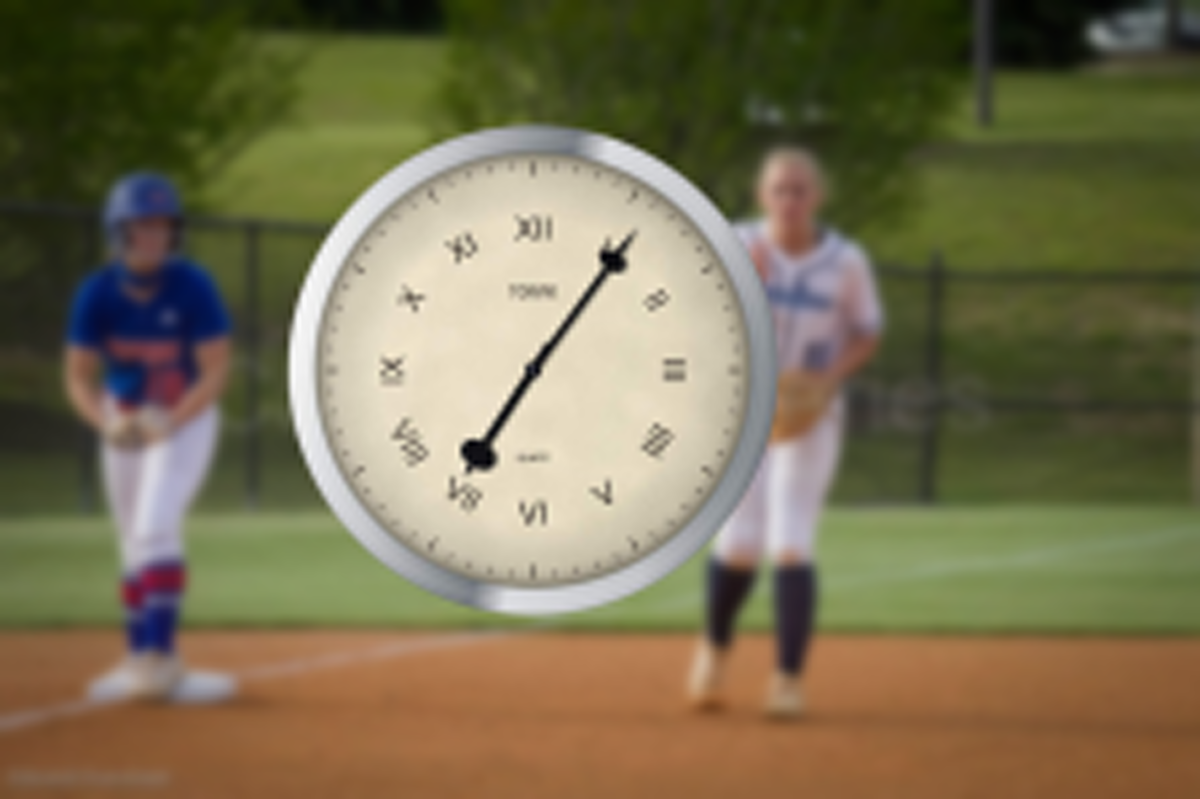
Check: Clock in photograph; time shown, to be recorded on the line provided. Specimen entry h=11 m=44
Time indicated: h=7 m=6
